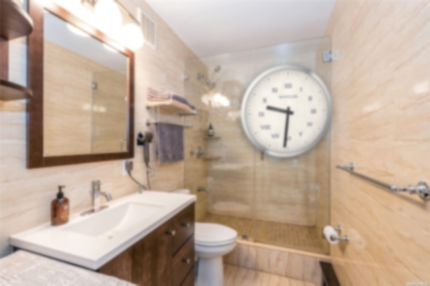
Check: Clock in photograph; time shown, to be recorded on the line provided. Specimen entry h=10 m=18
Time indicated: h=9 m=31
